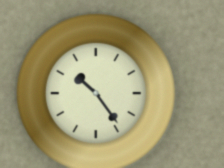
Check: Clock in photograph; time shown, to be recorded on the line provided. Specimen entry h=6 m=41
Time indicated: h=10 m=24
